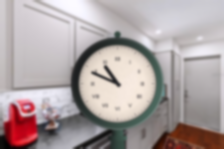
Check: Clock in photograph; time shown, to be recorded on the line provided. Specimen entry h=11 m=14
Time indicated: h=10 m=49
